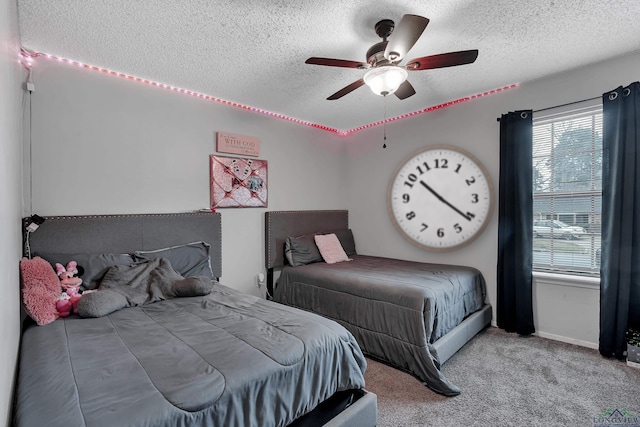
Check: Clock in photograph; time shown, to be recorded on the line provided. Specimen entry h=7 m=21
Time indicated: h=10 m=21
